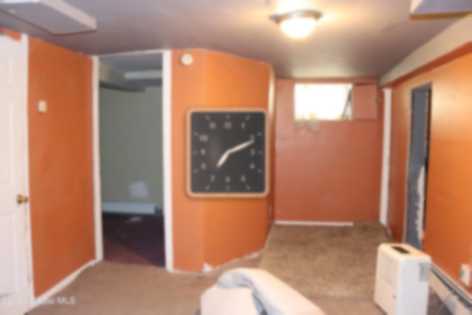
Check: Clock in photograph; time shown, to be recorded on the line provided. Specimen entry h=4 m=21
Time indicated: h=7 m=11
